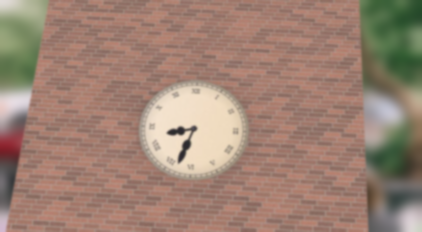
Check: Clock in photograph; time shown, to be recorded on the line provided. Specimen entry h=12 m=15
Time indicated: h=8 m=33
